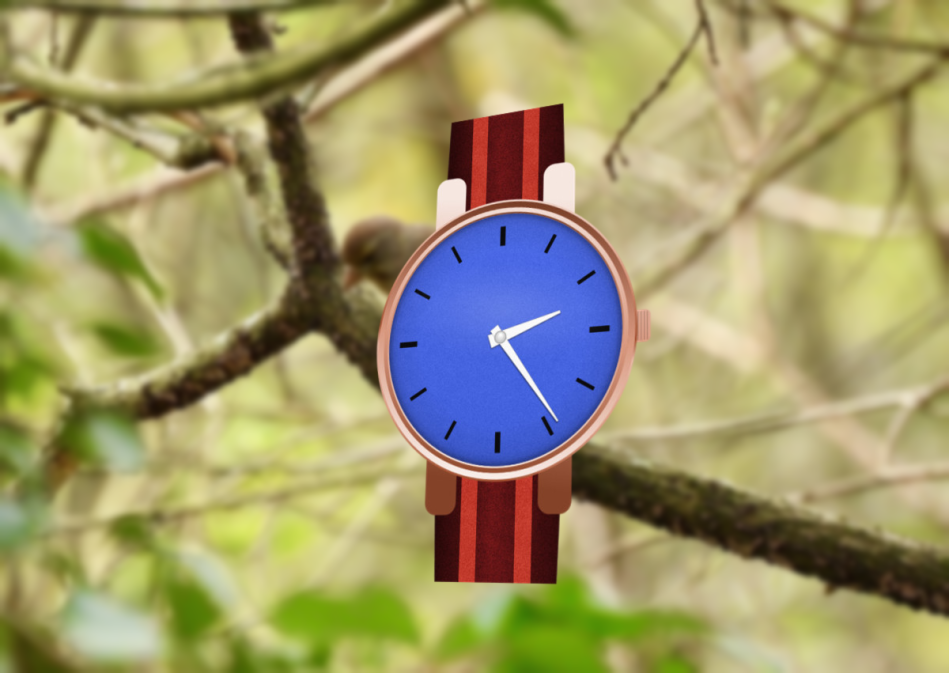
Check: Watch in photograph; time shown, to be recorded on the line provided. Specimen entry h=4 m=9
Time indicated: h=2 m=24
